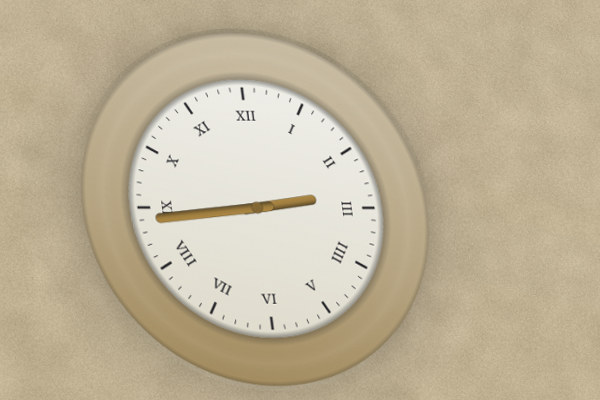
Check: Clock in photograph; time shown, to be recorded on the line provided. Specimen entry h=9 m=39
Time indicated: h=2 m=44
